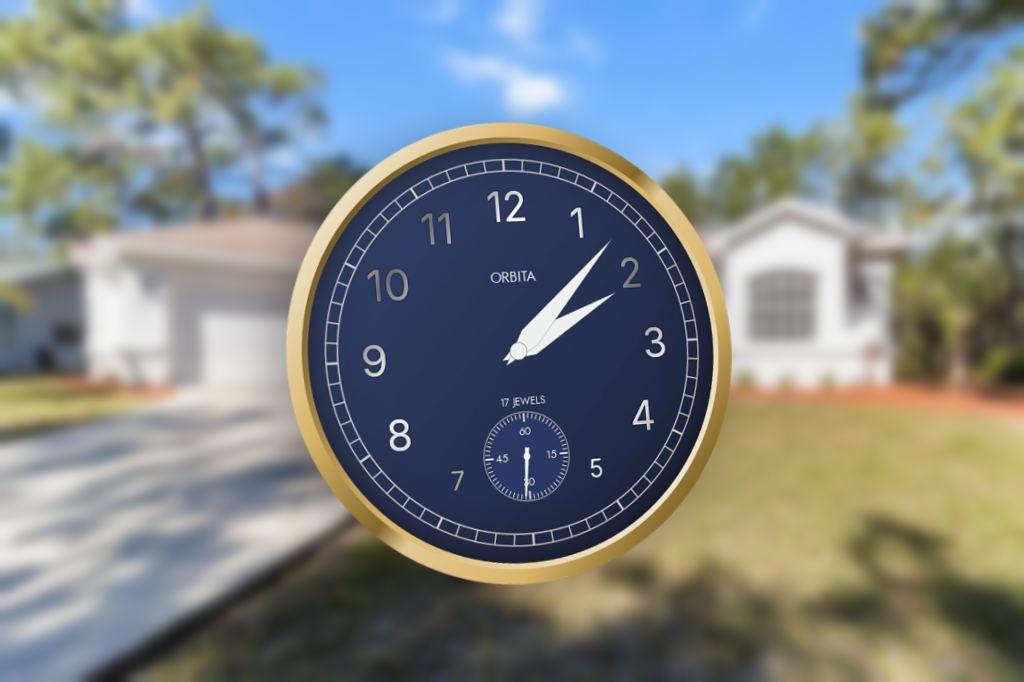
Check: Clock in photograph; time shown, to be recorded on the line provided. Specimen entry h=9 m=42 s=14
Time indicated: h=2 m=7 s=31
